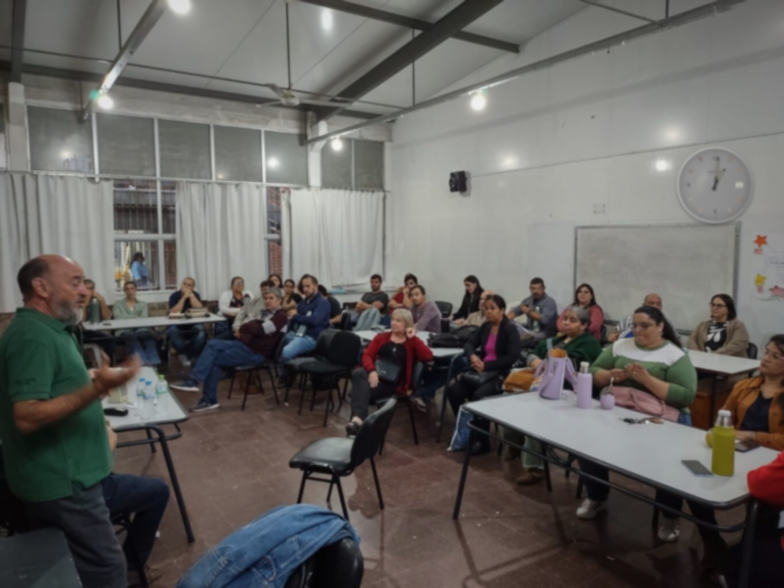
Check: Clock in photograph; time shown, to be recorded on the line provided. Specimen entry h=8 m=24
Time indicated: h=1 m=1
